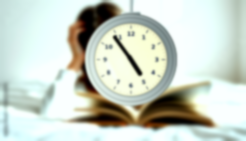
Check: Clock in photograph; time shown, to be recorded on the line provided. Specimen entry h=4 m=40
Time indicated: h=4 m=54
